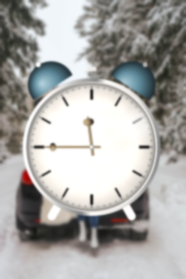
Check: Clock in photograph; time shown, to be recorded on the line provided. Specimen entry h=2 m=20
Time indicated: h=11 m=45
